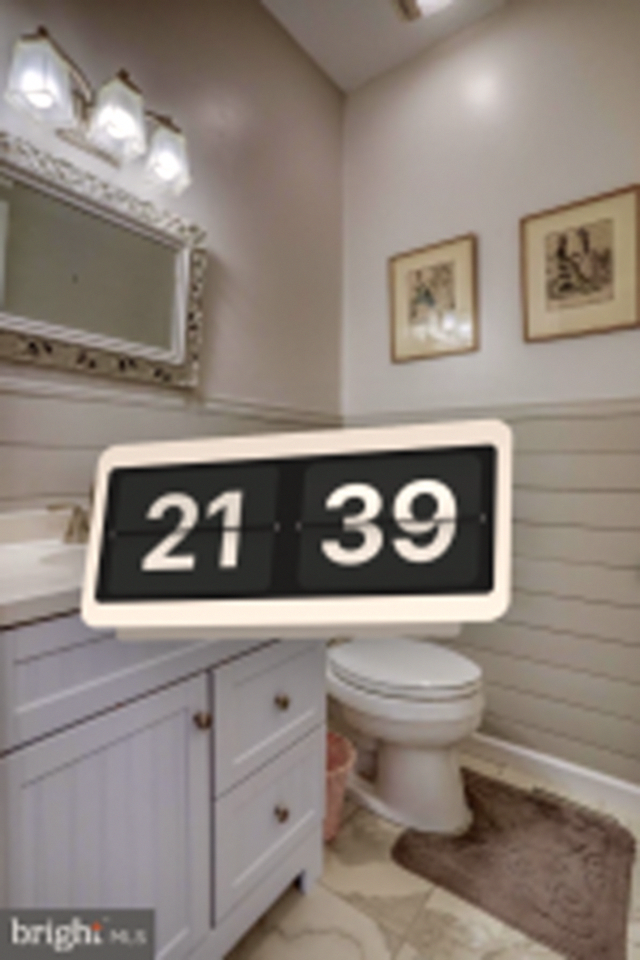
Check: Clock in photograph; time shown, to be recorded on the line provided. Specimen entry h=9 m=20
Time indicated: h=21 m=39
